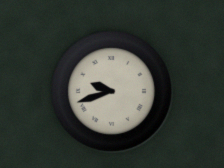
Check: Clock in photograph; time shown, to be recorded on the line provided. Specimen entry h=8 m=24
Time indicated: h=9 m=42
